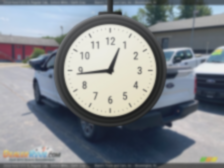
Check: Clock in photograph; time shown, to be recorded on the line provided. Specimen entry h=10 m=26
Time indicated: h=12 m=44
